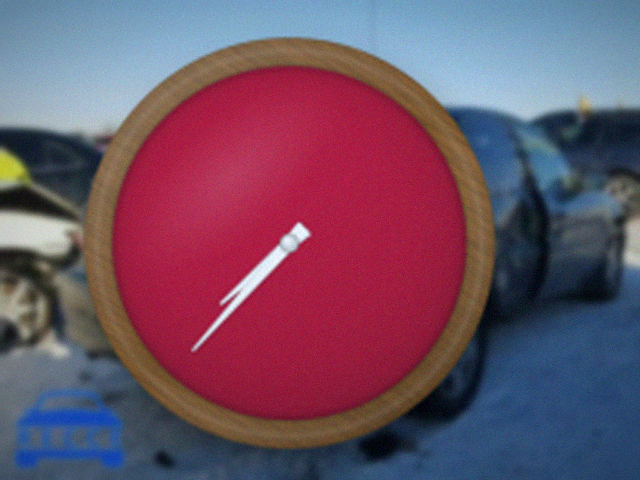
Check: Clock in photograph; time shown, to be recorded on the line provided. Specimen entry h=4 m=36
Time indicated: h=7 m=37
